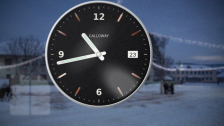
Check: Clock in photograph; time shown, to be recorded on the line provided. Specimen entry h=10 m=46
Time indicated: h=10 m=43
